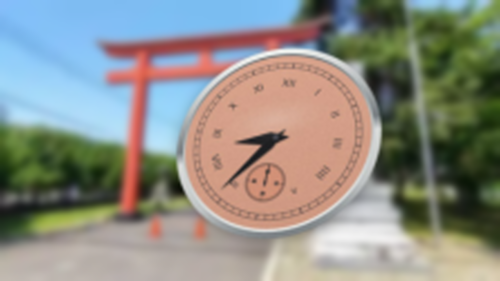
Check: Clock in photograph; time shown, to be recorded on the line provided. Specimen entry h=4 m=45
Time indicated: h=8 m=36
